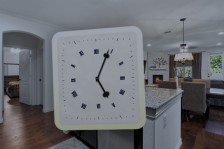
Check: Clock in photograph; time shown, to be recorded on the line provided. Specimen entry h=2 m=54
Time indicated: h=5 m=4
